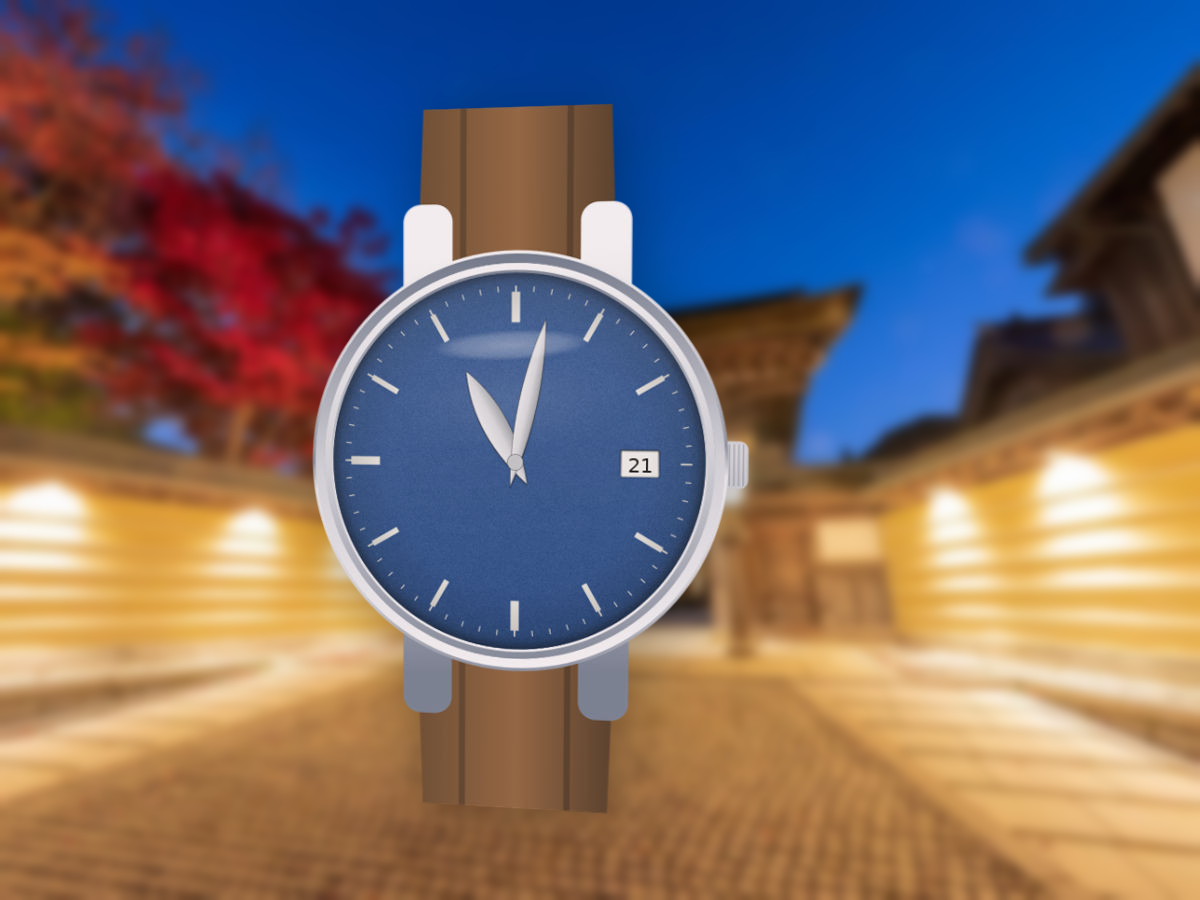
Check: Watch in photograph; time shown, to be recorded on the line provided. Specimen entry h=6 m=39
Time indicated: h=11 m=2
